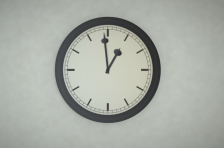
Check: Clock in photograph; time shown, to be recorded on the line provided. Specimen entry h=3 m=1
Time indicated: h=12 m=59
